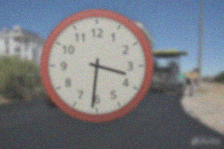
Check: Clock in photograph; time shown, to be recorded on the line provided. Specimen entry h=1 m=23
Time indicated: h=3 m=31
